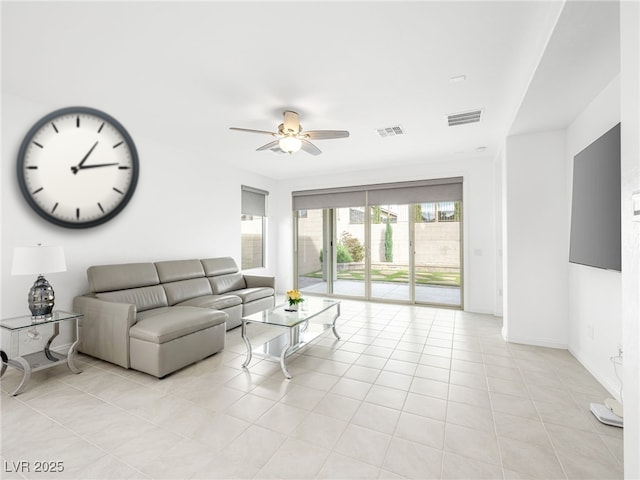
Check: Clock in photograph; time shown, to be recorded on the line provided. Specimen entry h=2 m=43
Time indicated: h=1 m=14
